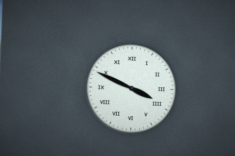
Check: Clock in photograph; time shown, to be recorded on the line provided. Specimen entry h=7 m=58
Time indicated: h=3 m=49
